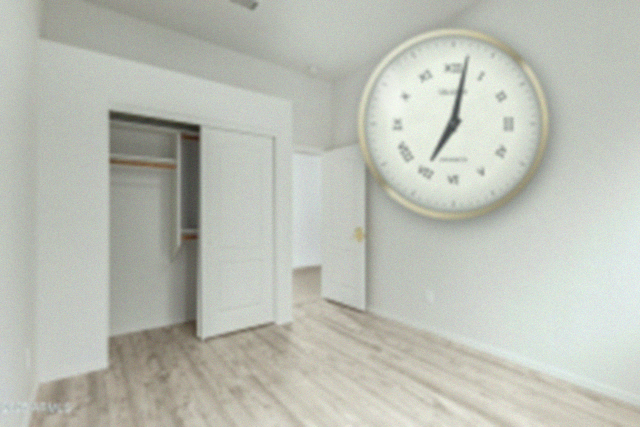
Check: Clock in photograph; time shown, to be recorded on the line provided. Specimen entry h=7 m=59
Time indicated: h=7 m=2
